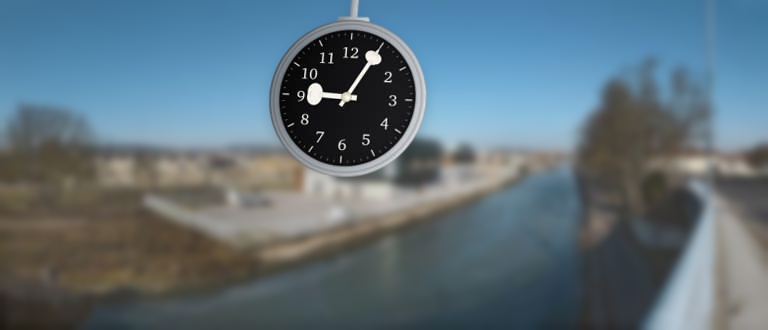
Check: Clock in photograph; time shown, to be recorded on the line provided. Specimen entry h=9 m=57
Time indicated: h=9 m=5
